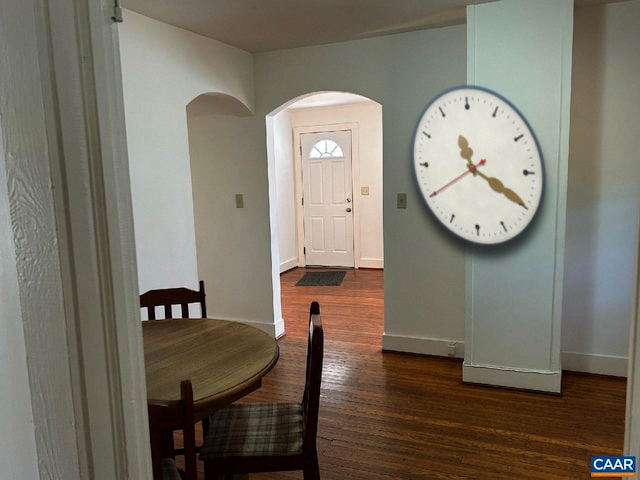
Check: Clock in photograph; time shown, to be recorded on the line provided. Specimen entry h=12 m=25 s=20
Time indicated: h=11 m=19 s=40
